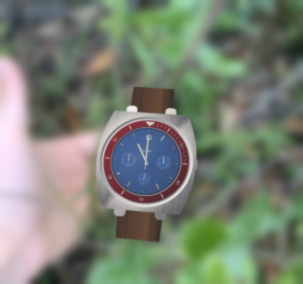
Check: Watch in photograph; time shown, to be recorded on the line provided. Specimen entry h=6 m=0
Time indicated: h=11 m=0
